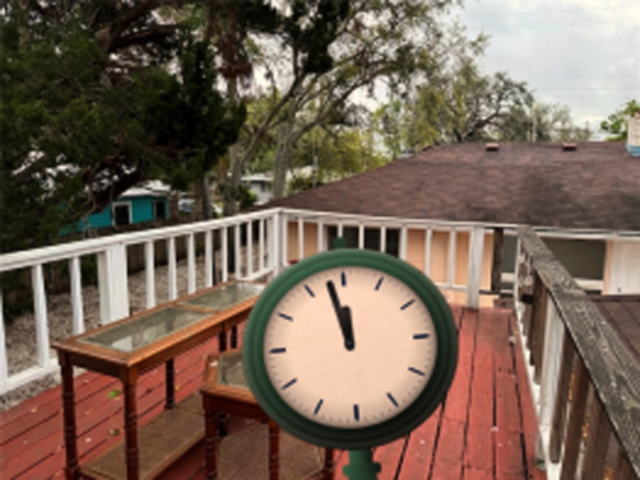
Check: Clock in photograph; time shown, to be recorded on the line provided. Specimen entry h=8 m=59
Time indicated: h=11 m=58
